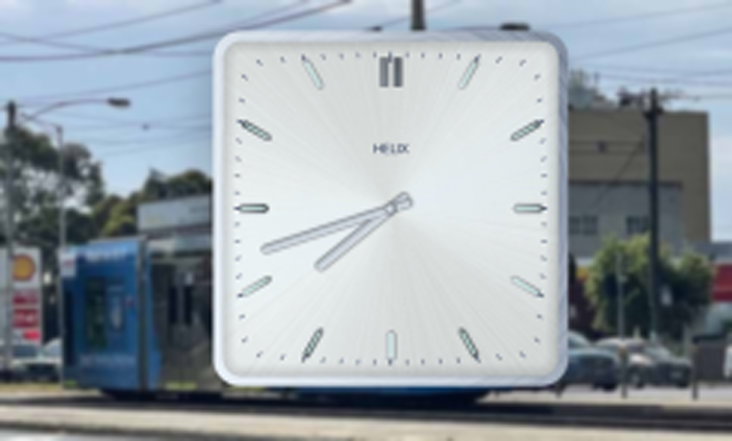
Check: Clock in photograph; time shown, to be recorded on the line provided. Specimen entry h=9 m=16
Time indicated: h=7 m=42
